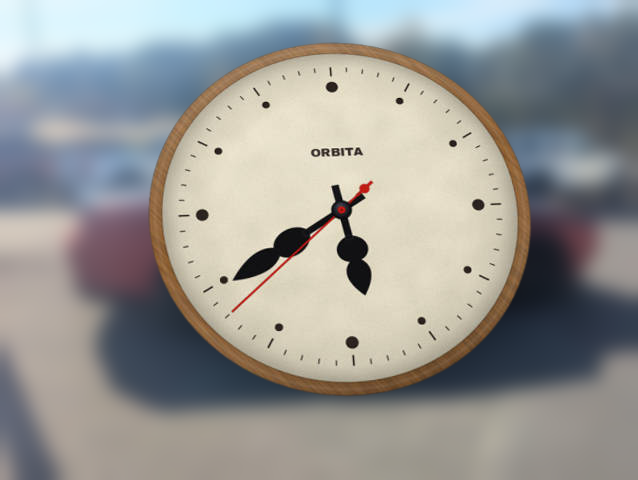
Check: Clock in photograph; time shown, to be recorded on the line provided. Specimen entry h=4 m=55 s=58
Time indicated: h=5 m=39 s=38
